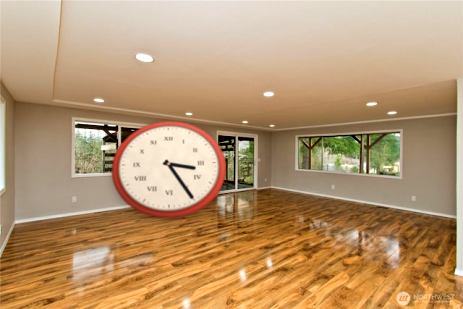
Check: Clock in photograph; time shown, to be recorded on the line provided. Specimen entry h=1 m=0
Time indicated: h=3 m=25
